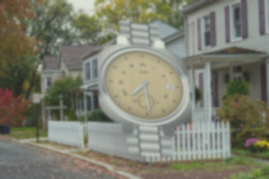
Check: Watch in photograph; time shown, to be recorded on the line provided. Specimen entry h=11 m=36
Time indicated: h=7 m=29
